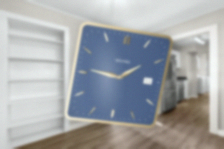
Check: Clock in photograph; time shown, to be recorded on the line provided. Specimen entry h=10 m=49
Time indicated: h=1 m=46
